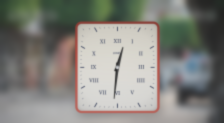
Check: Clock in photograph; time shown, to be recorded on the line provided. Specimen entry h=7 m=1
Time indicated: h=12 m=31
